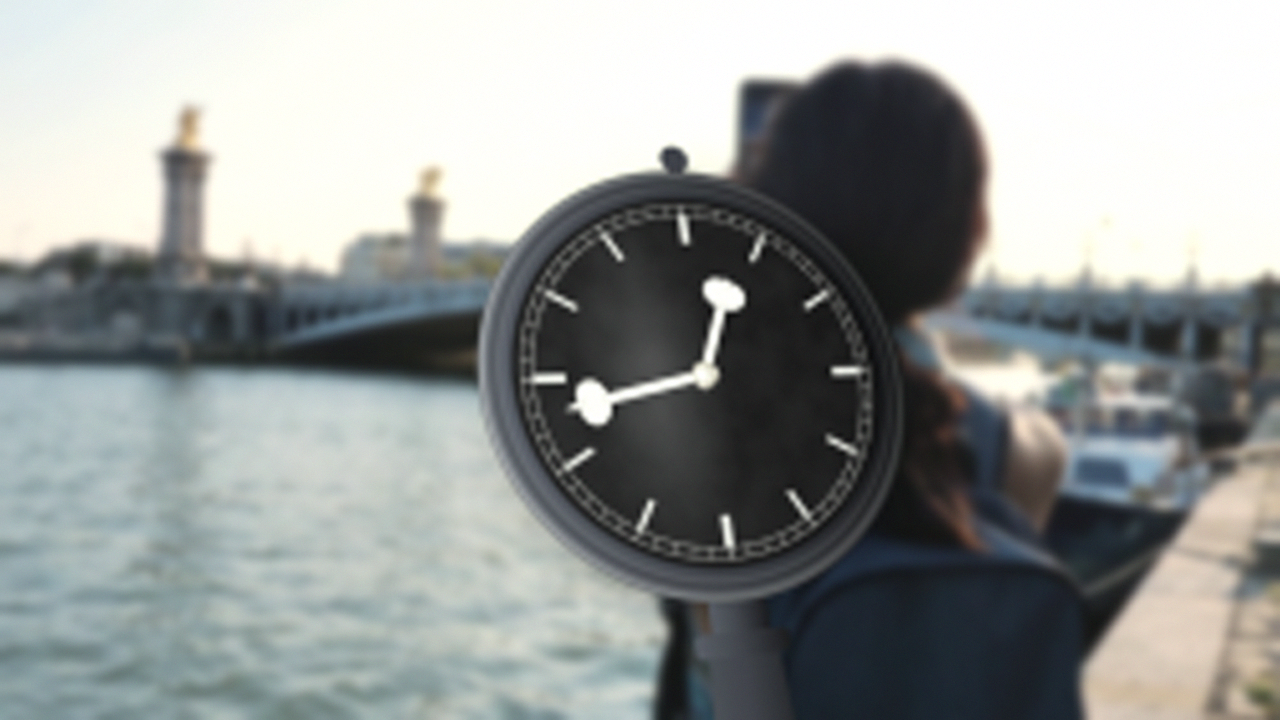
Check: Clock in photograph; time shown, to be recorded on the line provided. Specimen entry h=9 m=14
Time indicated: h=12 m=43
